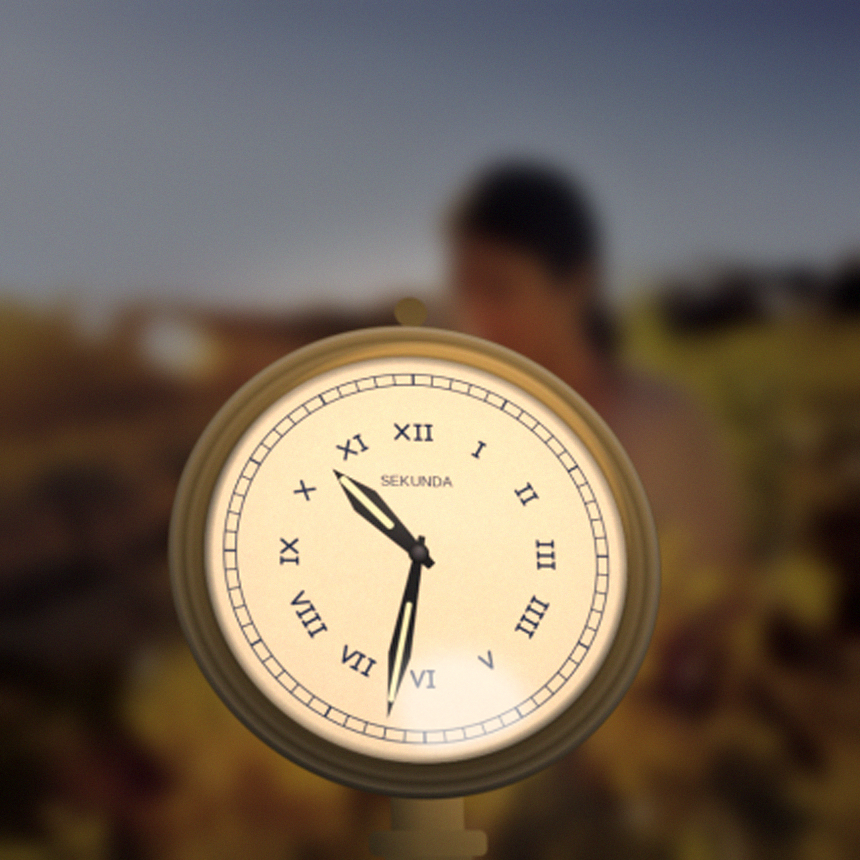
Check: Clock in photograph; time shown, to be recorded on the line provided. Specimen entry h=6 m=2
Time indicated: h=10 m=32
